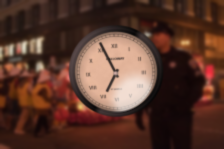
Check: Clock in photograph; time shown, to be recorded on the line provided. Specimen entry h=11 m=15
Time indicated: h=6 m=56
